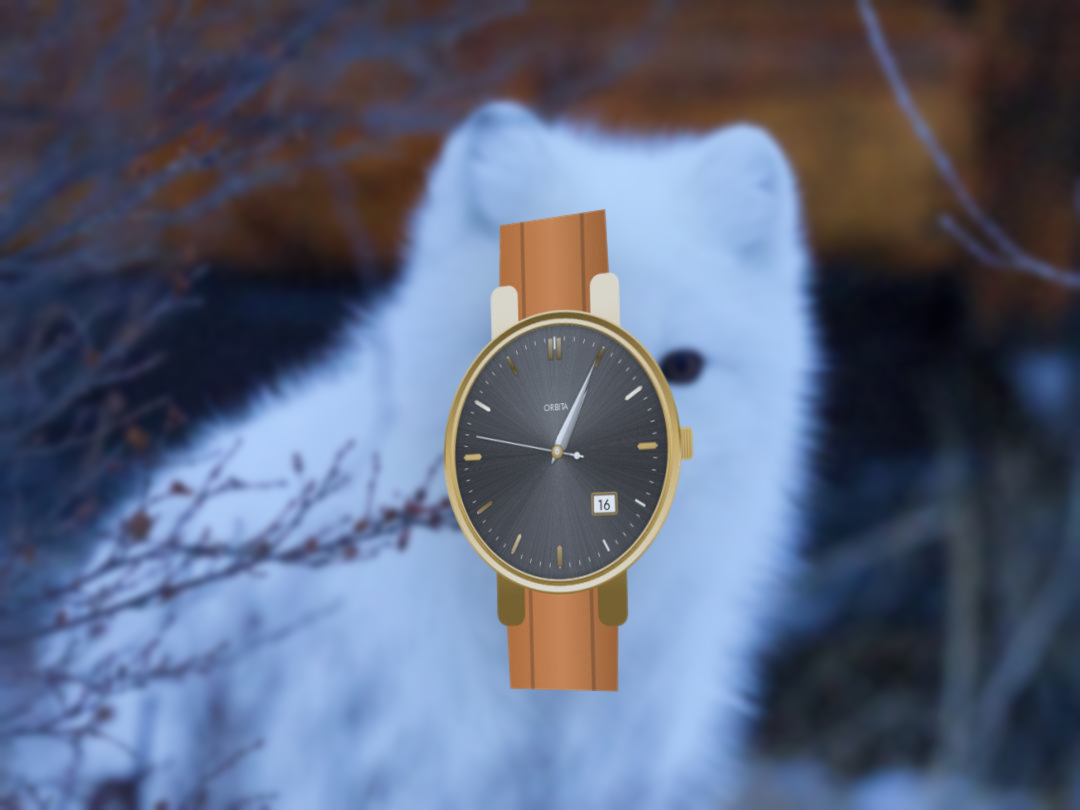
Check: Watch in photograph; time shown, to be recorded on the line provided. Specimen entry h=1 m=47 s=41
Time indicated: h=1 m=4 s=47
